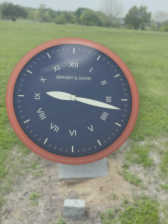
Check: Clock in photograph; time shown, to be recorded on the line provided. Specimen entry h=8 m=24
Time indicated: h=9 m=17
